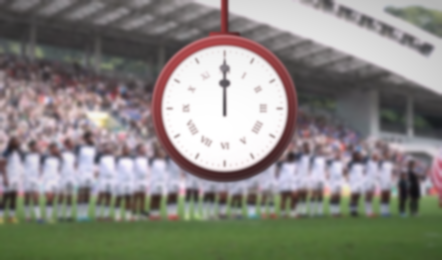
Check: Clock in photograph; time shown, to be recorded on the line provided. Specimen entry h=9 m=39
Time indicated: h=12 m=0
